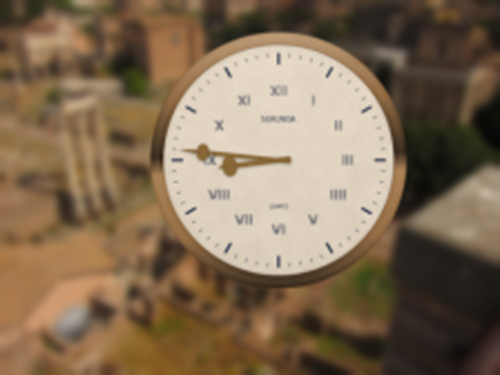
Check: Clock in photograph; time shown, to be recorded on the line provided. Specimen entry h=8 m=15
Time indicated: h=8 m=46
